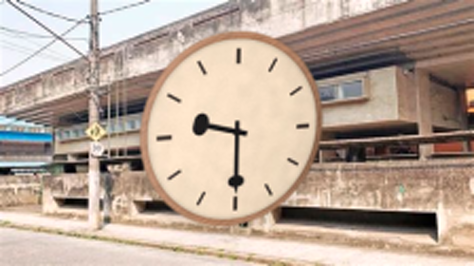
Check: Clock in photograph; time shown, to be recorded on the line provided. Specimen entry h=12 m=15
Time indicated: h=9 m=30
